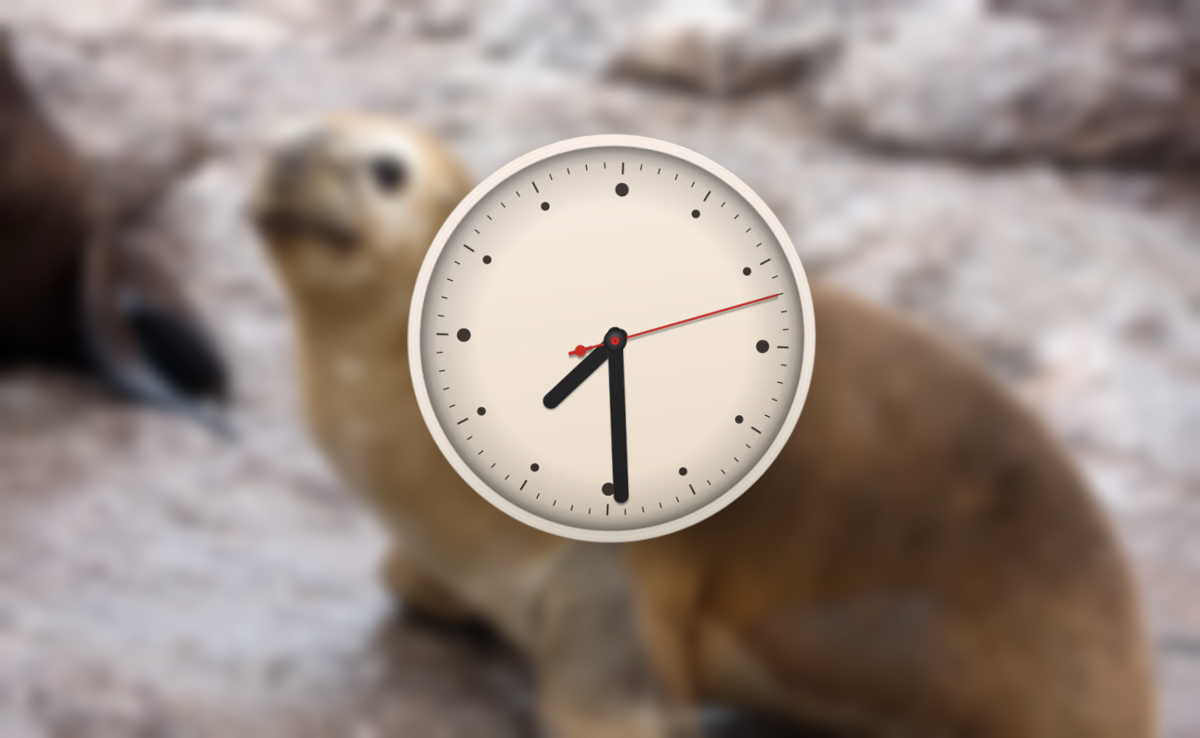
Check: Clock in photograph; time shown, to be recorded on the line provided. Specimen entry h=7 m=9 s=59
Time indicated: h=7 m=29 s=12
